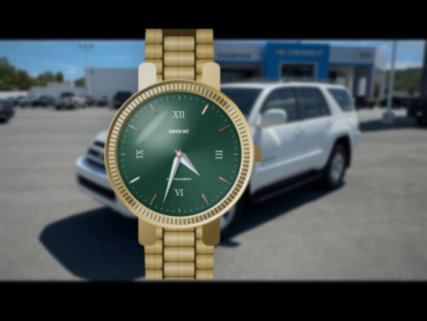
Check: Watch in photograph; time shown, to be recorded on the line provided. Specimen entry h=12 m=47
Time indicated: h=4 m=33
